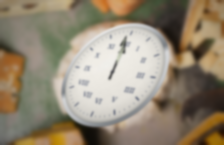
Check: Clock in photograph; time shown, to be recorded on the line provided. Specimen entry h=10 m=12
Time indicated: h=11 m=59
